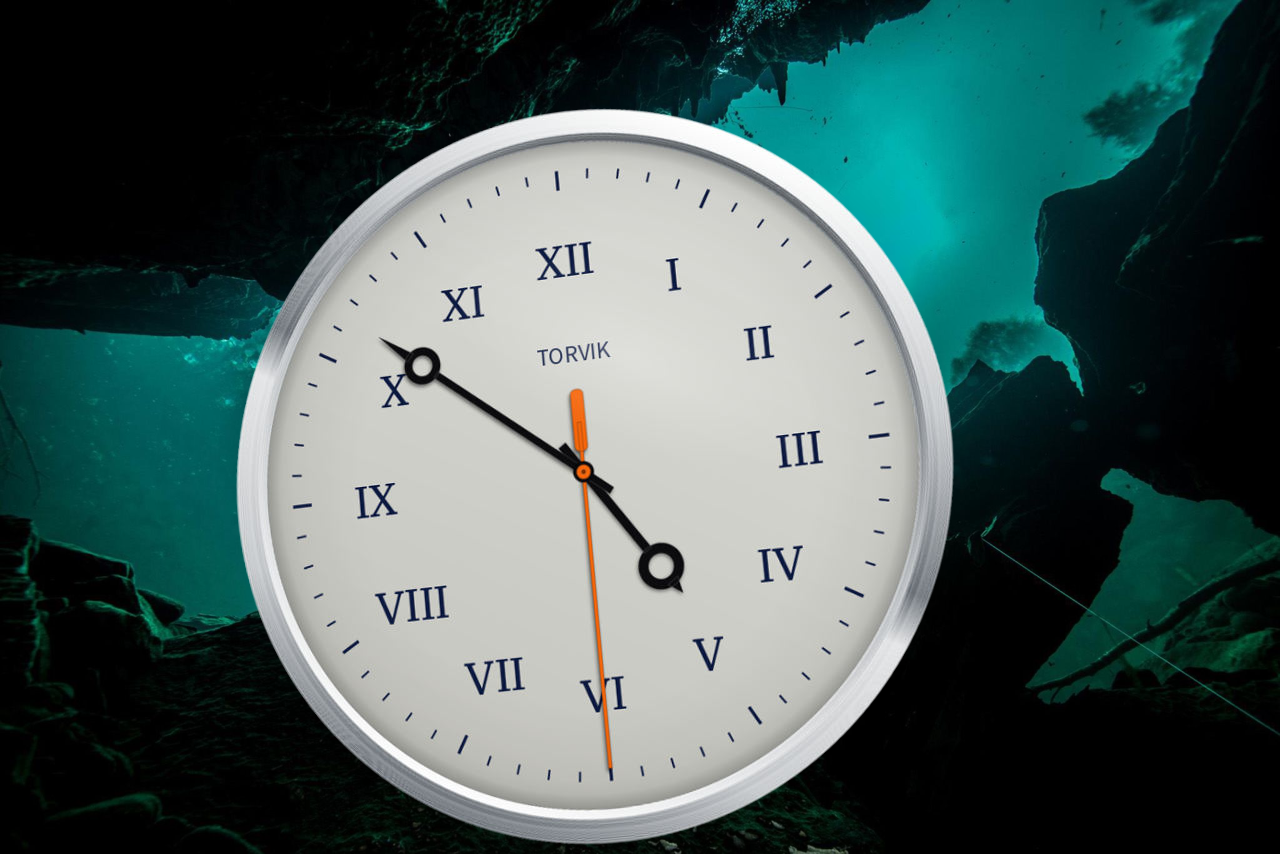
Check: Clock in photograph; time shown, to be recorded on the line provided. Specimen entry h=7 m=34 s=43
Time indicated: h=4 m=51 s=30
